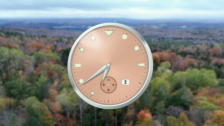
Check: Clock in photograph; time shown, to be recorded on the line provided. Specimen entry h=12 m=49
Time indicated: h=6 m=39
